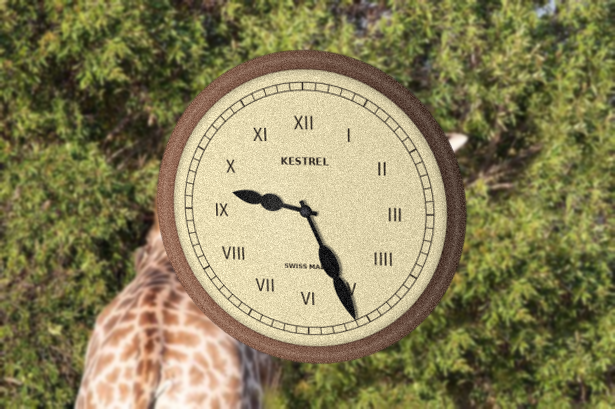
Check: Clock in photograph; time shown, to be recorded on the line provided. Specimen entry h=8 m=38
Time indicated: h=9 m=26
